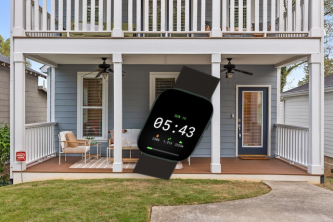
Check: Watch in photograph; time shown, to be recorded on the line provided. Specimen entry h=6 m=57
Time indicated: h=5 m=43
